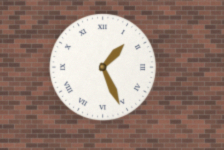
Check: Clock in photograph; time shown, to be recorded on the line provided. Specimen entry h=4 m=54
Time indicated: h=1 m=26
